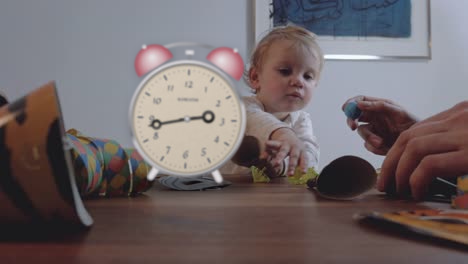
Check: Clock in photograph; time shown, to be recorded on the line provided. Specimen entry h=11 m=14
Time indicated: h=2 m=43
